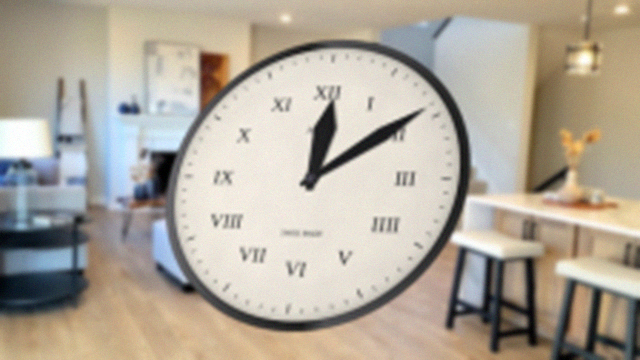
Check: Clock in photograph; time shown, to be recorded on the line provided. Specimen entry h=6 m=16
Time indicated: h=12 m=9
